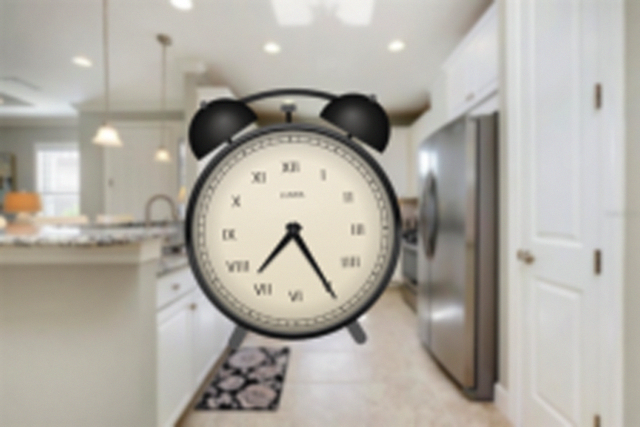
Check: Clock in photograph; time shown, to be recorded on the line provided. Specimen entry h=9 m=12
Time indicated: h=7 m=25
